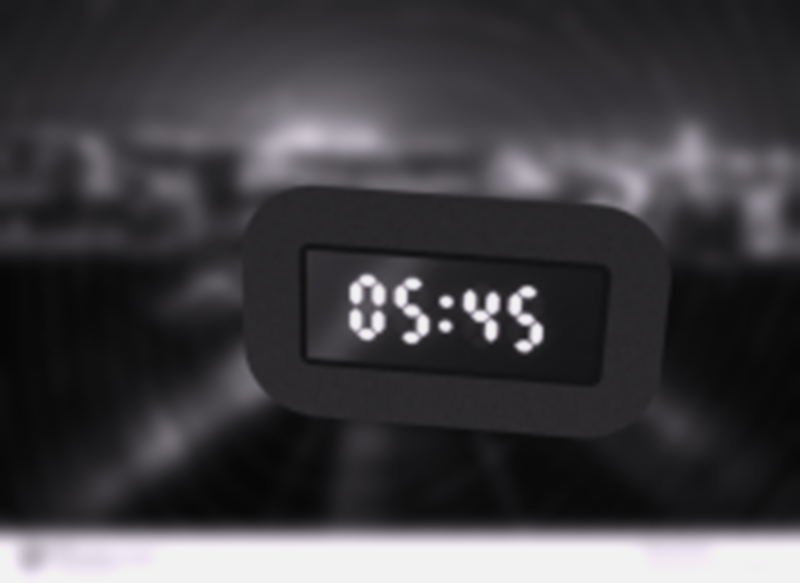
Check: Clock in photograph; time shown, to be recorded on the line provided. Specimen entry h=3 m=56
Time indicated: h=5 m=45
